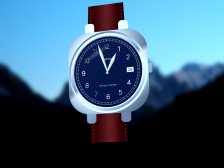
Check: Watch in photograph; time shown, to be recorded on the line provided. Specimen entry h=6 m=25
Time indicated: h=12 m=57
